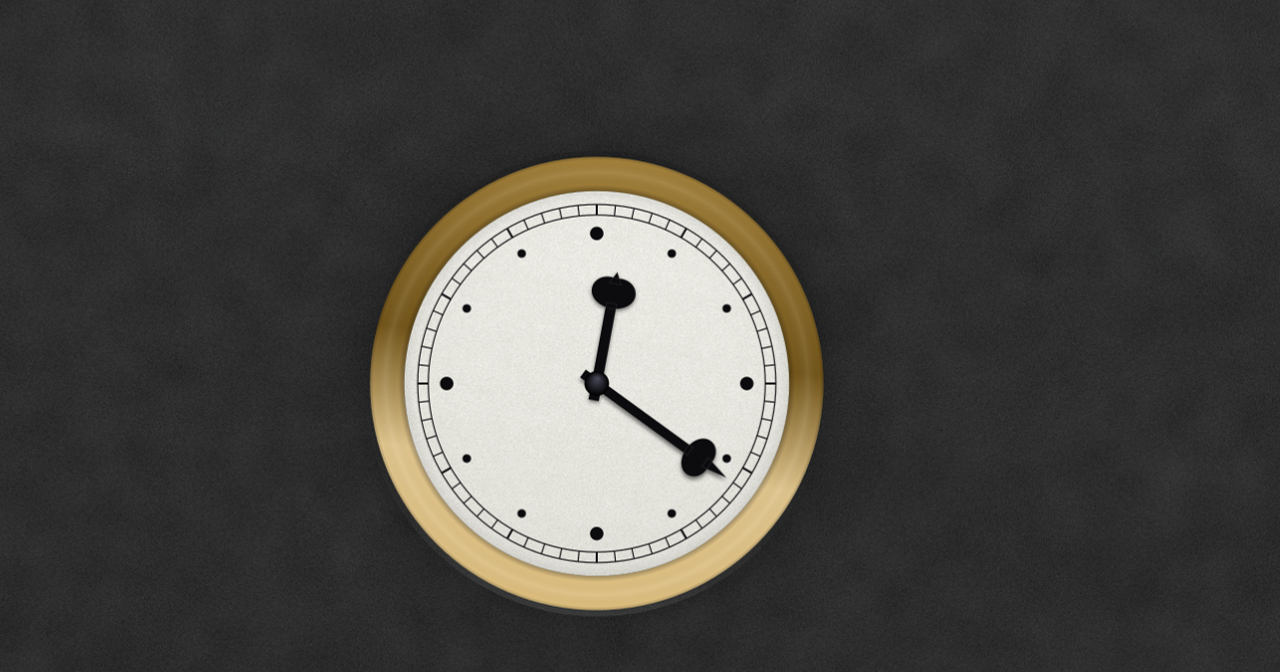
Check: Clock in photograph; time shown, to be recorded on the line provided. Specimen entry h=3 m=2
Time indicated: h=12 m=21
